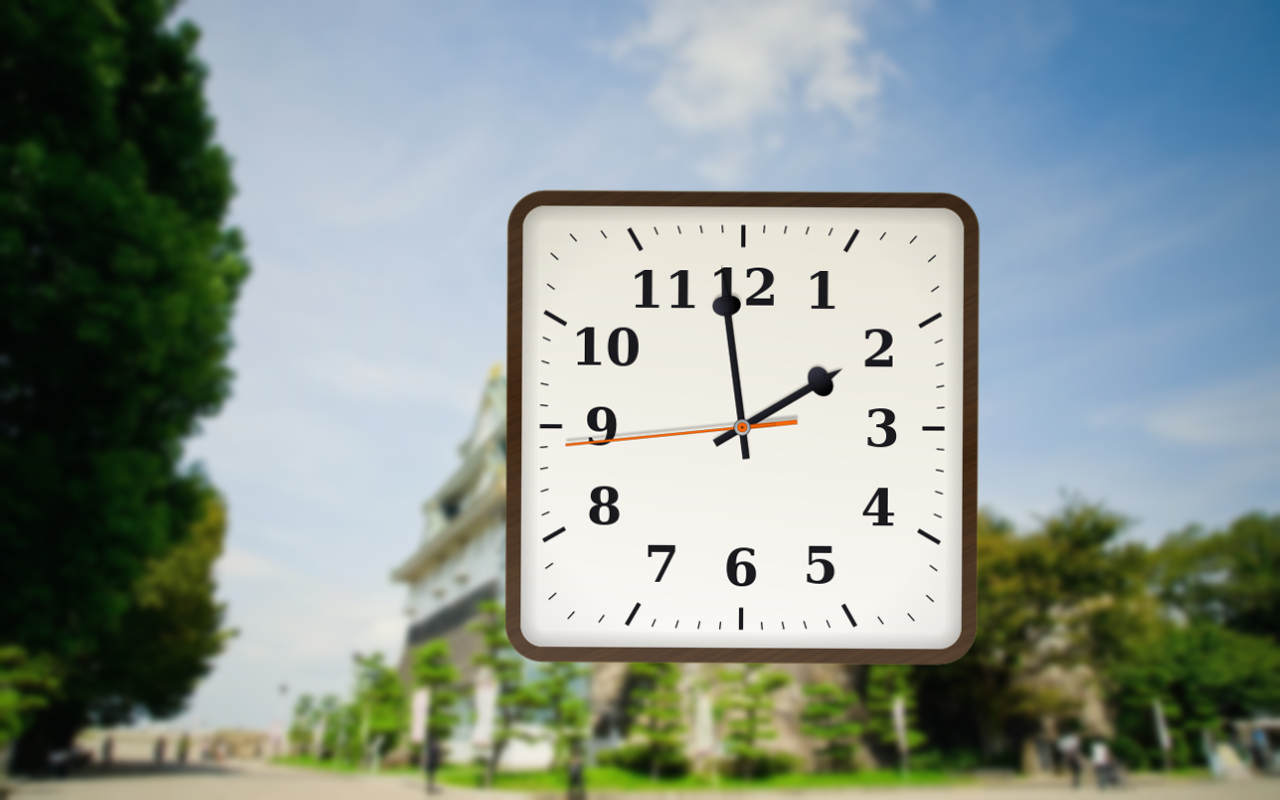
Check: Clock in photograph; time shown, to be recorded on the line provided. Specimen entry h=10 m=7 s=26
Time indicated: h=1 m=58 s=44
